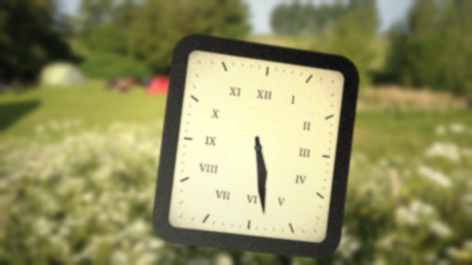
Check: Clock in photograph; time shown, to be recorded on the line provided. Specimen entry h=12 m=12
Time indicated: h=5 m=28
